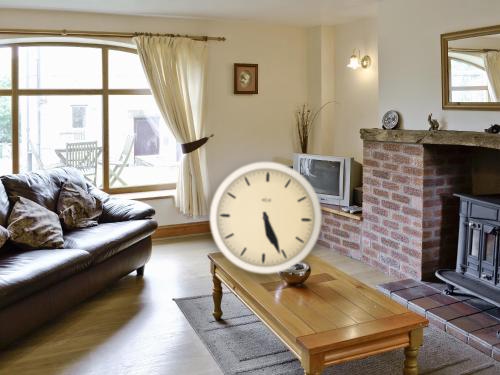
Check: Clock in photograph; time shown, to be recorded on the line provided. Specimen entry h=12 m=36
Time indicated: h=5 m=26
